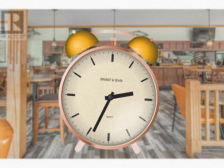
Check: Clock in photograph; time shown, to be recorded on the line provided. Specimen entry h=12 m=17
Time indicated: h=2 m=34
